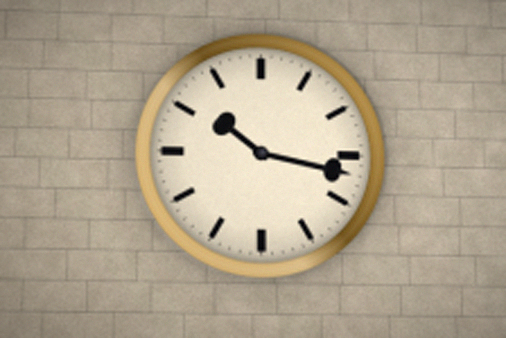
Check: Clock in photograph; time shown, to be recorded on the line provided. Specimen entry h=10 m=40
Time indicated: h=10 m=17
